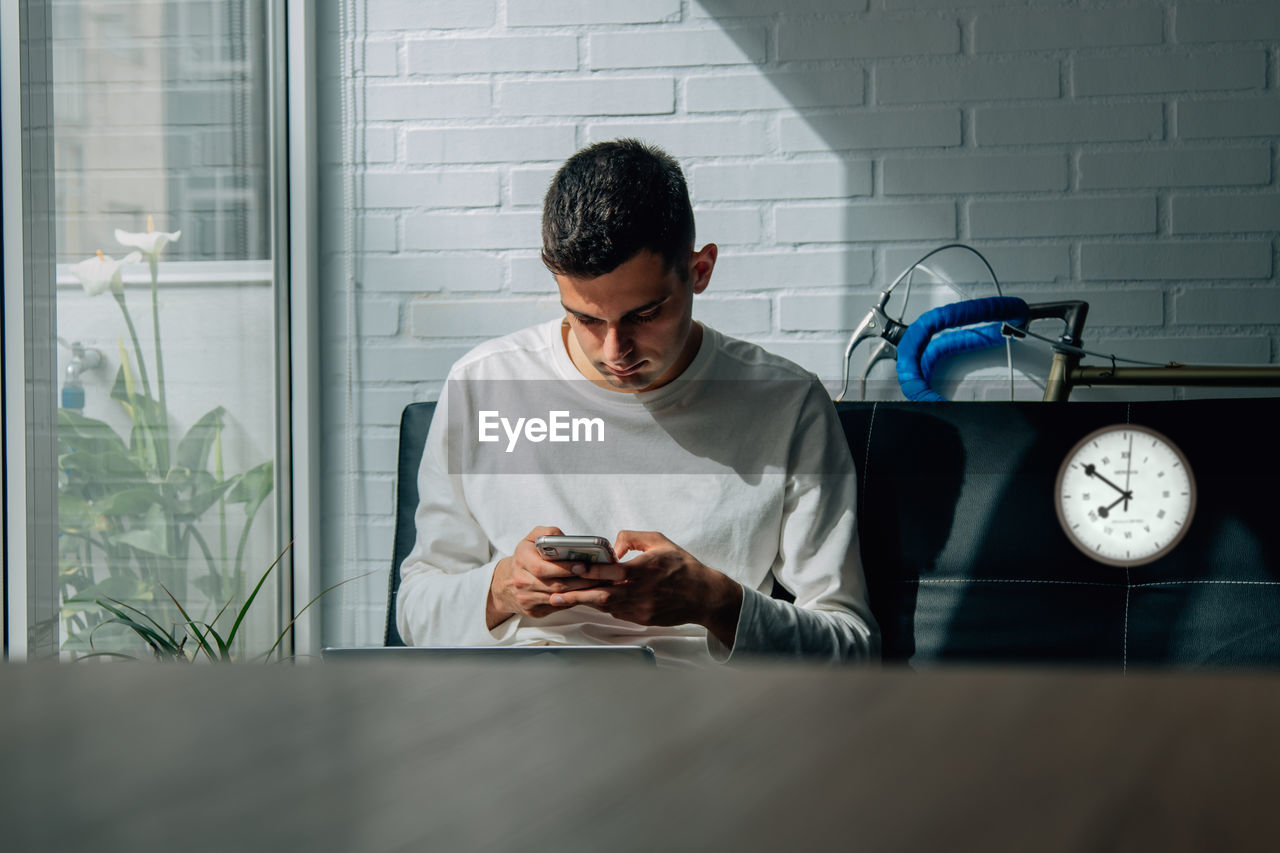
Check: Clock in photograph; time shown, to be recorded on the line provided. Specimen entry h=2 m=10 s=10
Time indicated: h=7 m=51 s=1
